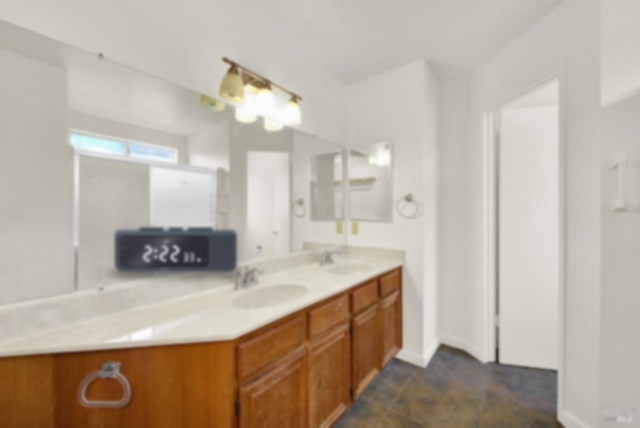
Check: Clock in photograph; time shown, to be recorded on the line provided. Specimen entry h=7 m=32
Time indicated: h=2 m=22
